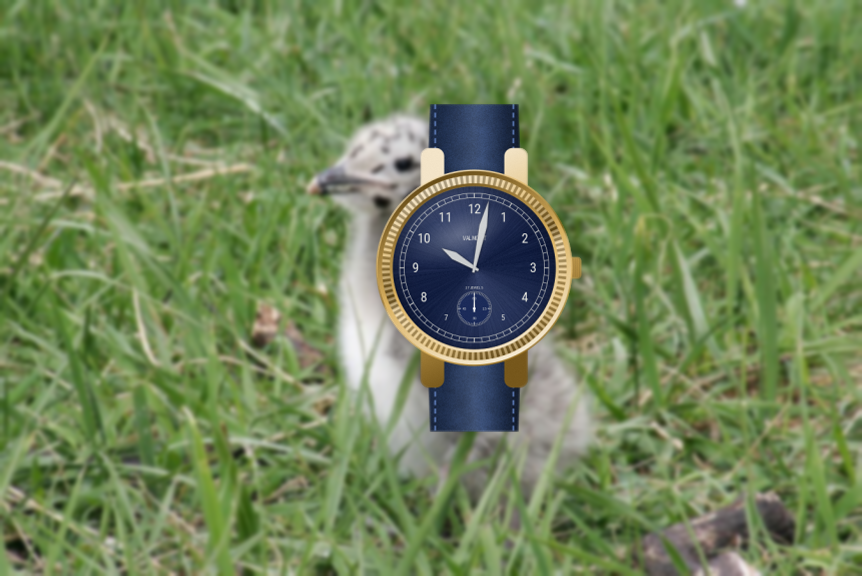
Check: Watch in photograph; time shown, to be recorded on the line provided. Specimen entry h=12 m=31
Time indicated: h=10 m=2
